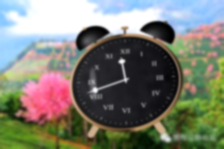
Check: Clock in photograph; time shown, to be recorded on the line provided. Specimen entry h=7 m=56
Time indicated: h=11 m=42
